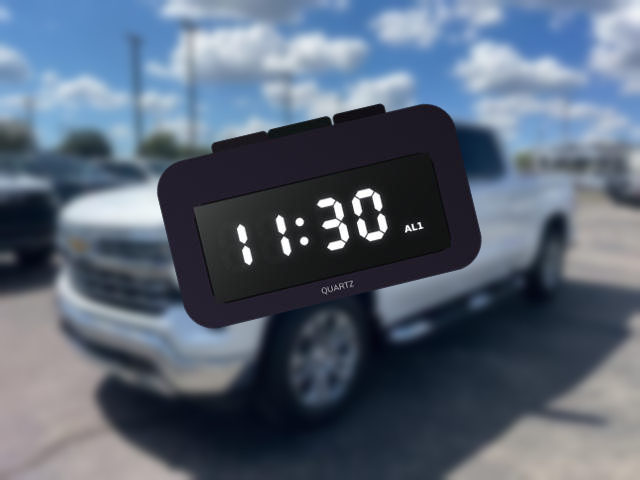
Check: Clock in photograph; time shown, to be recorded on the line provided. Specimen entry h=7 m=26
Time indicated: h=11 m=30
